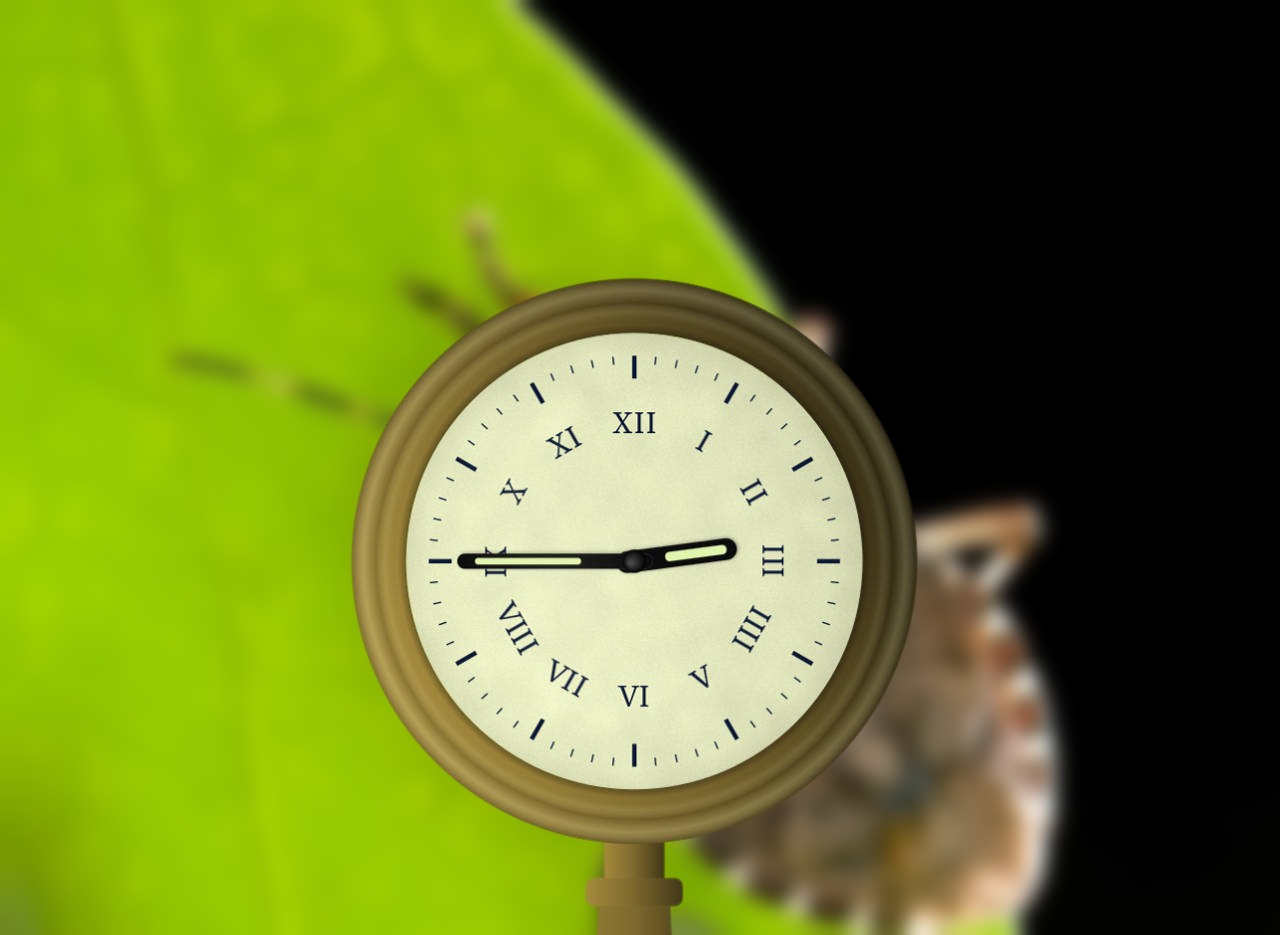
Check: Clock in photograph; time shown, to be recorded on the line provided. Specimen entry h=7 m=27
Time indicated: h=2 m=45
